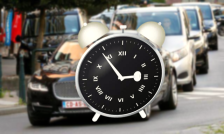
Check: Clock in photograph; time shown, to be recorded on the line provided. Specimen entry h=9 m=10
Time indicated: h=2 m=54
